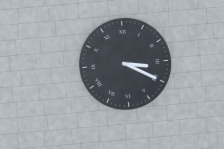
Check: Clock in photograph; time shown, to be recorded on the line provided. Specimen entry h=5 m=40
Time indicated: h=3 m=20
